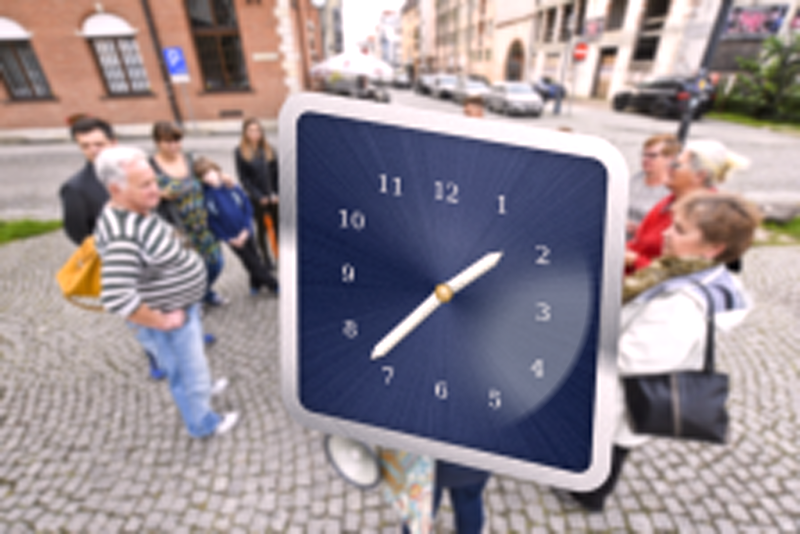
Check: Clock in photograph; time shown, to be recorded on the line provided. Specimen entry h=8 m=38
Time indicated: h=1 m=37
